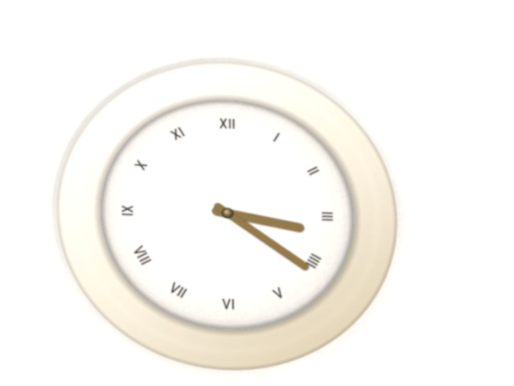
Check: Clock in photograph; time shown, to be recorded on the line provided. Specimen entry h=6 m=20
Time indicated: h=3 m=21
